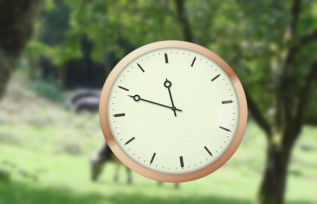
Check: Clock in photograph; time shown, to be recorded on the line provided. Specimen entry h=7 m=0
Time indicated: h=11 m=49
